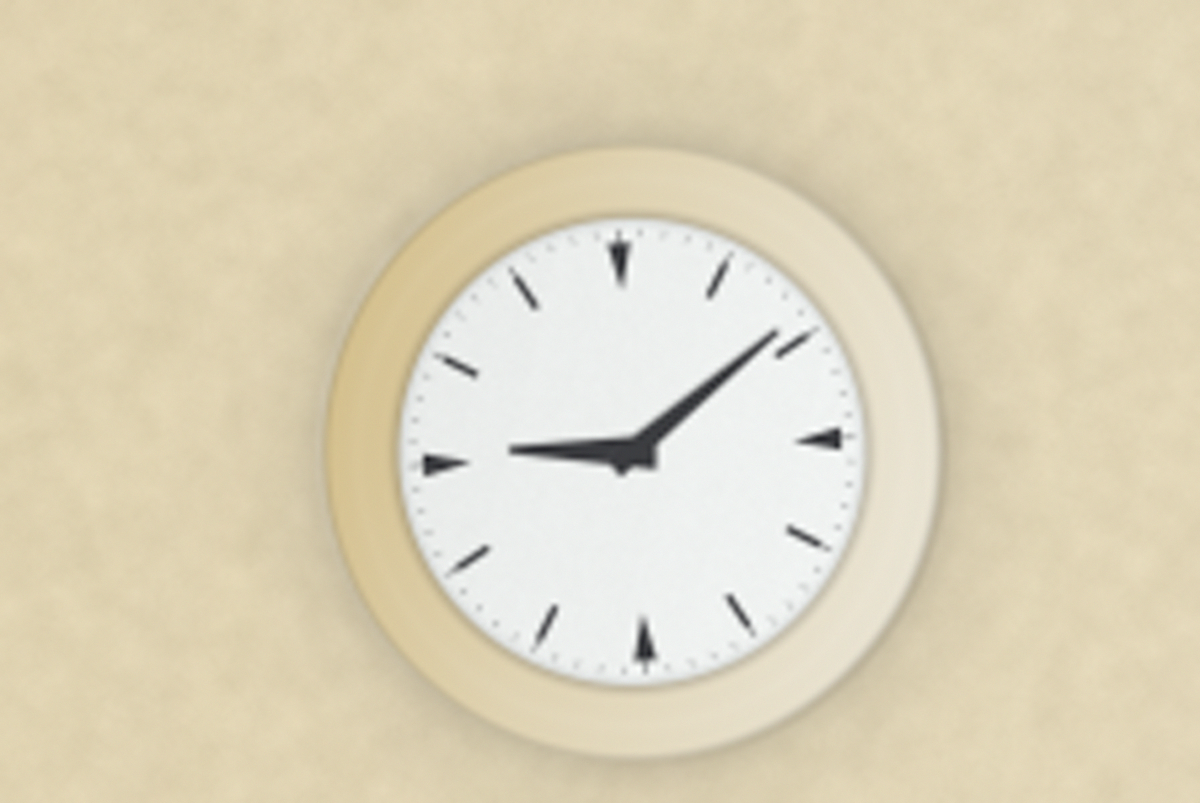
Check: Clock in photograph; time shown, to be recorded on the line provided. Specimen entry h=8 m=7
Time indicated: h=9 m=9
